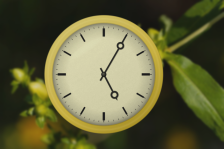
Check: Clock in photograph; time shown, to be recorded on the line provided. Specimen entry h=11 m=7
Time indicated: h=5 m=5
